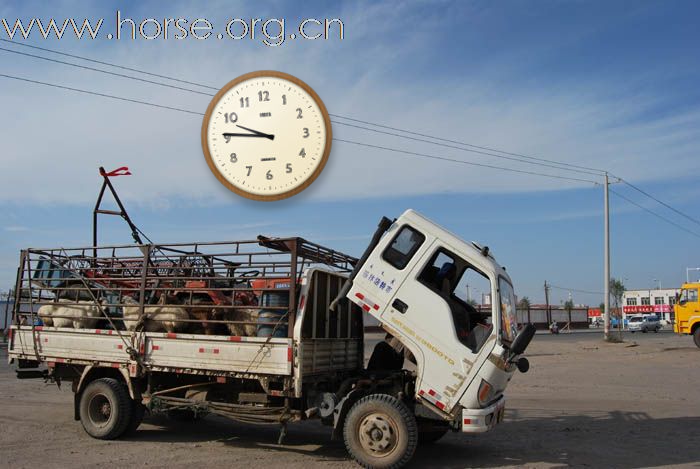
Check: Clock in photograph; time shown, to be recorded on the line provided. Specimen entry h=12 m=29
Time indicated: h=9 m=46
